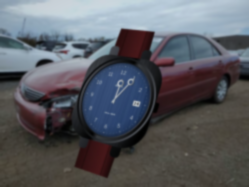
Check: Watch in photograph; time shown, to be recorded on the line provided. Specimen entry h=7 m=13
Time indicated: h=12 m=5
